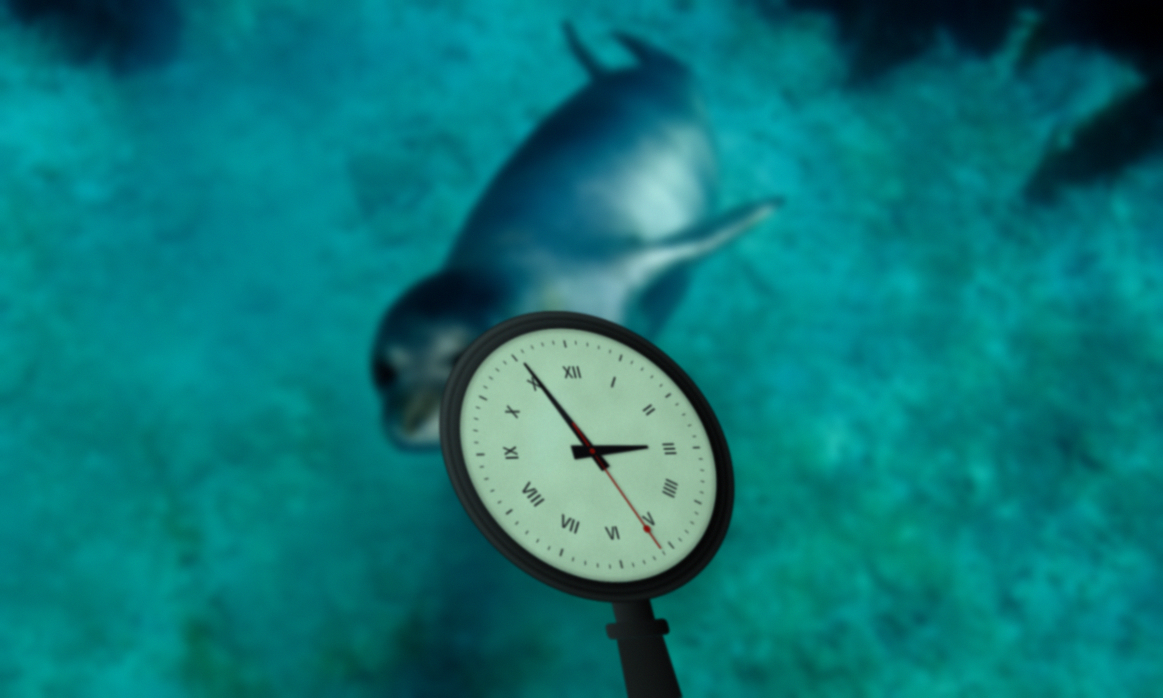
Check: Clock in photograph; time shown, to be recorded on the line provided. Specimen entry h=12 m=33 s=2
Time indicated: h=2 m=55 s=26
